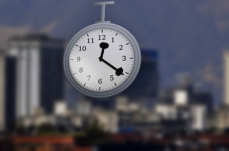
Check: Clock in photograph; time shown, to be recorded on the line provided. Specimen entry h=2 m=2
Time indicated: h=12 m=21
